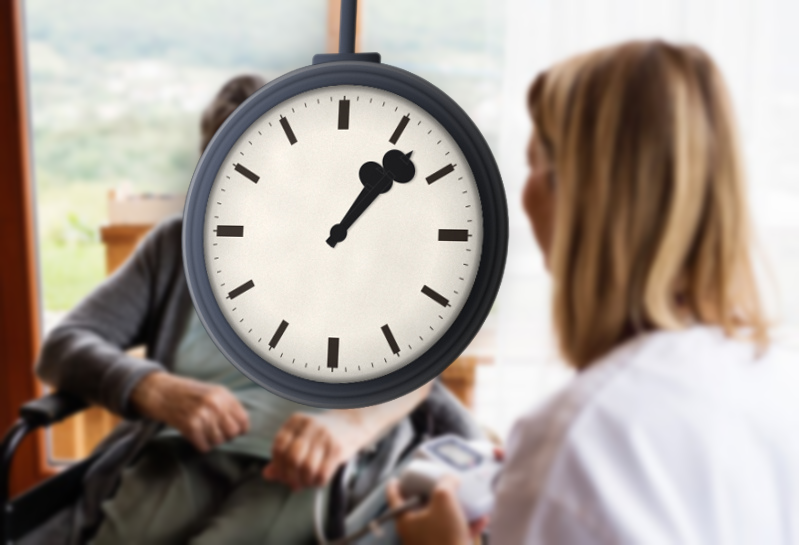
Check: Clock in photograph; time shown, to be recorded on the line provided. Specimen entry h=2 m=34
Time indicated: h=1 m=7
